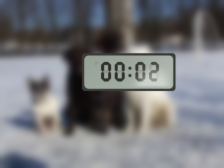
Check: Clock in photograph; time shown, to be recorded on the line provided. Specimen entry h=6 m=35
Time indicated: h=0 m=2
